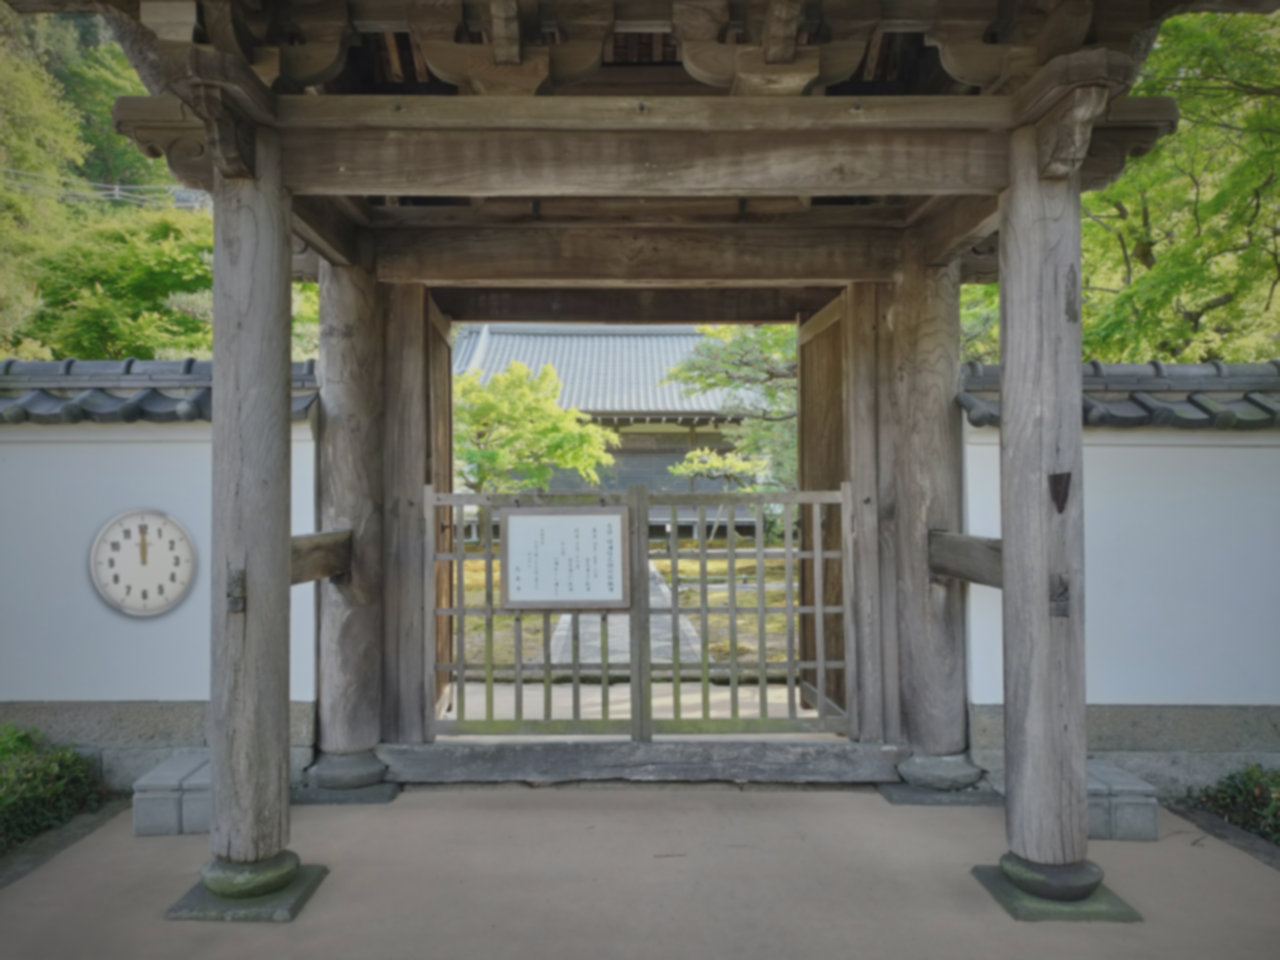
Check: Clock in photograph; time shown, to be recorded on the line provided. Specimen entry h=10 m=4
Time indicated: h=12 m=0
